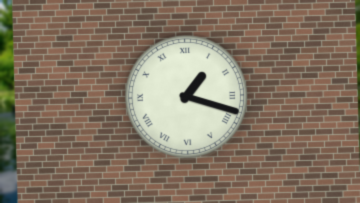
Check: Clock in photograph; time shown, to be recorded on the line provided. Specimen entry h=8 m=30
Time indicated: h=1 m=18
